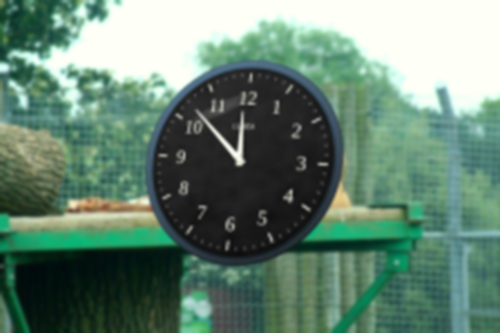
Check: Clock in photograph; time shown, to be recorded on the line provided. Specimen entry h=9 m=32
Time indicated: h=11 m=52
